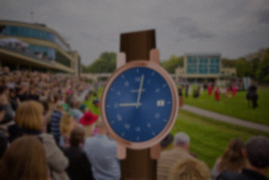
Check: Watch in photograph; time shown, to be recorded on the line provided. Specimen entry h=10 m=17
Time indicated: h=9 m=2
